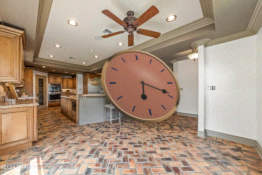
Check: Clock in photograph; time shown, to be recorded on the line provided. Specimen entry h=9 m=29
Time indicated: h=6 m=19
